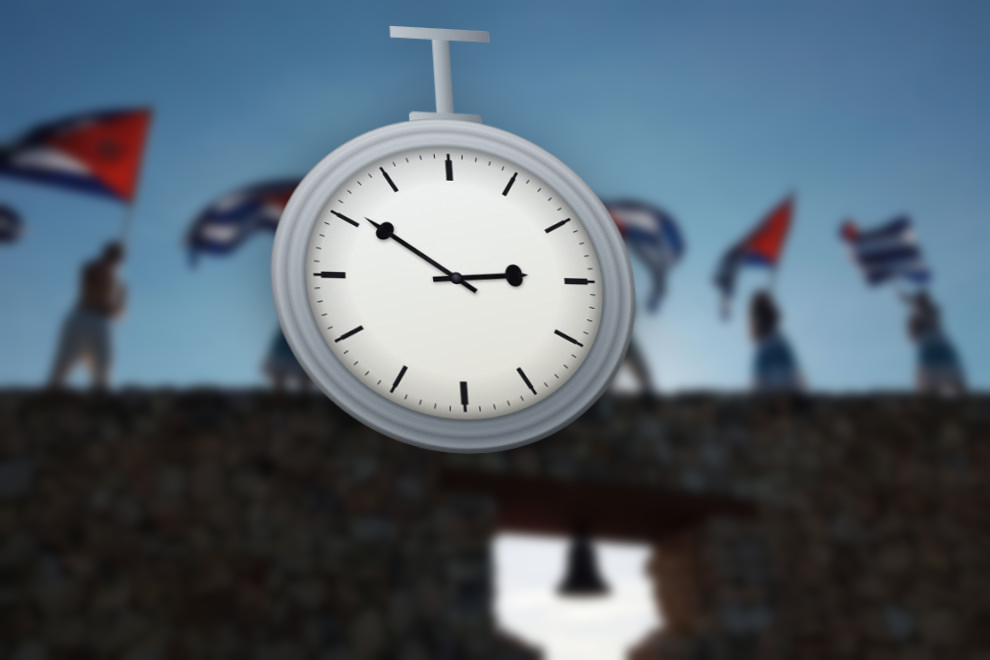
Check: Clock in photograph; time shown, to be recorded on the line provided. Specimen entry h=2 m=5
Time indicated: h=2 m=51
